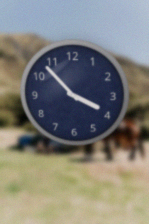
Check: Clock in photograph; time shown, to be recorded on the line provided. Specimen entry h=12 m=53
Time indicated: h=3 m=53
